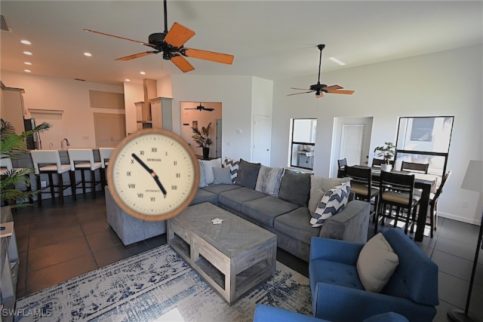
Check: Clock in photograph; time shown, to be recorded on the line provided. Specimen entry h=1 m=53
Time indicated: h=4 m=52
